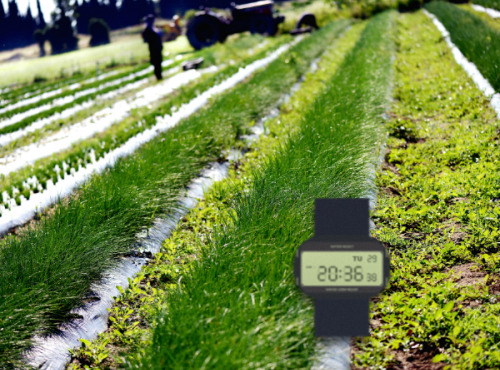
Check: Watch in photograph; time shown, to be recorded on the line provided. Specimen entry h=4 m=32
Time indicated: h=20 m=36
